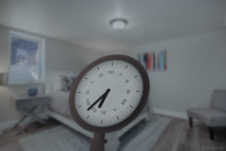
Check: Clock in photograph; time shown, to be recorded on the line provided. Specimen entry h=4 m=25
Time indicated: h=6 m=37
